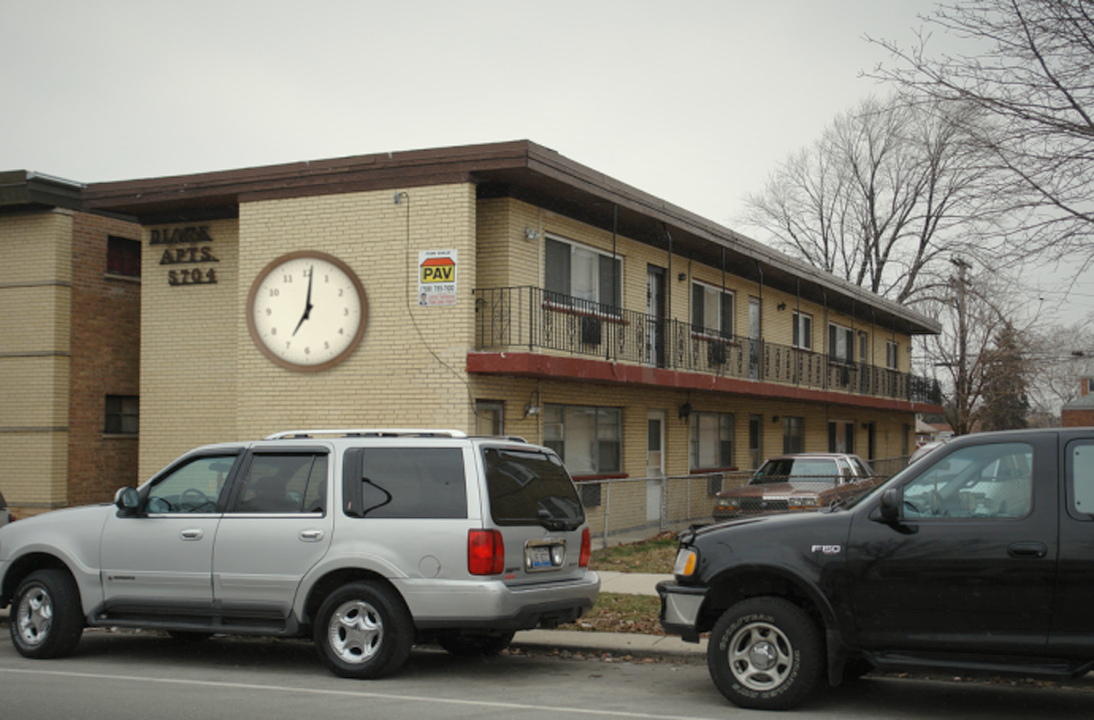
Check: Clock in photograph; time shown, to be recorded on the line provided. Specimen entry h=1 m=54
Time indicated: h=7 m=1
